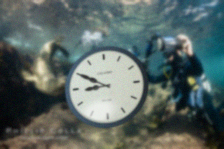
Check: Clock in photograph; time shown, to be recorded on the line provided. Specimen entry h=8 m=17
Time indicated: h=8 m=50
